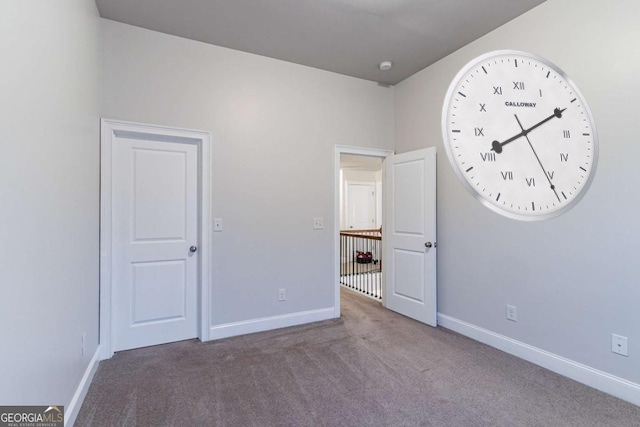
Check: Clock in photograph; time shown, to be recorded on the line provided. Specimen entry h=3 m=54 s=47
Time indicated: h=8 m=10 s=26
